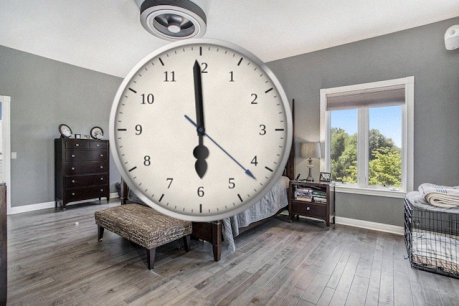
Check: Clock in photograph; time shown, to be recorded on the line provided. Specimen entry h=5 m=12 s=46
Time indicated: h=5 m=59 s=22
